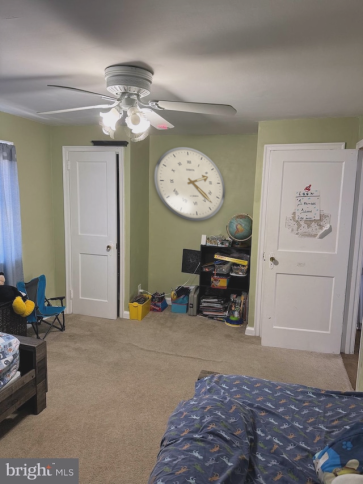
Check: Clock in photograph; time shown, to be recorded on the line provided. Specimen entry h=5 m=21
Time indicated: h=2 m=23
